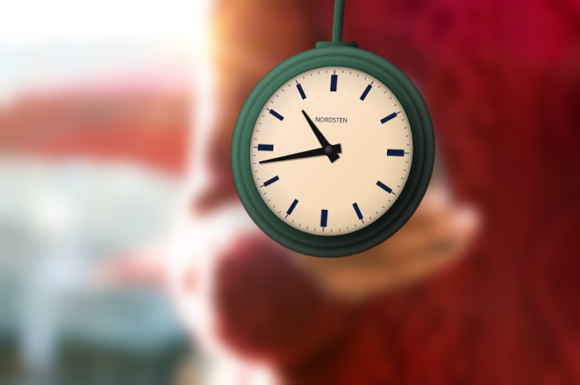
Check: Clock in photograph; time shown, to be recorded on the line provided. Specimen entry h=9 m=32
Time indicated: h=10 m=43
